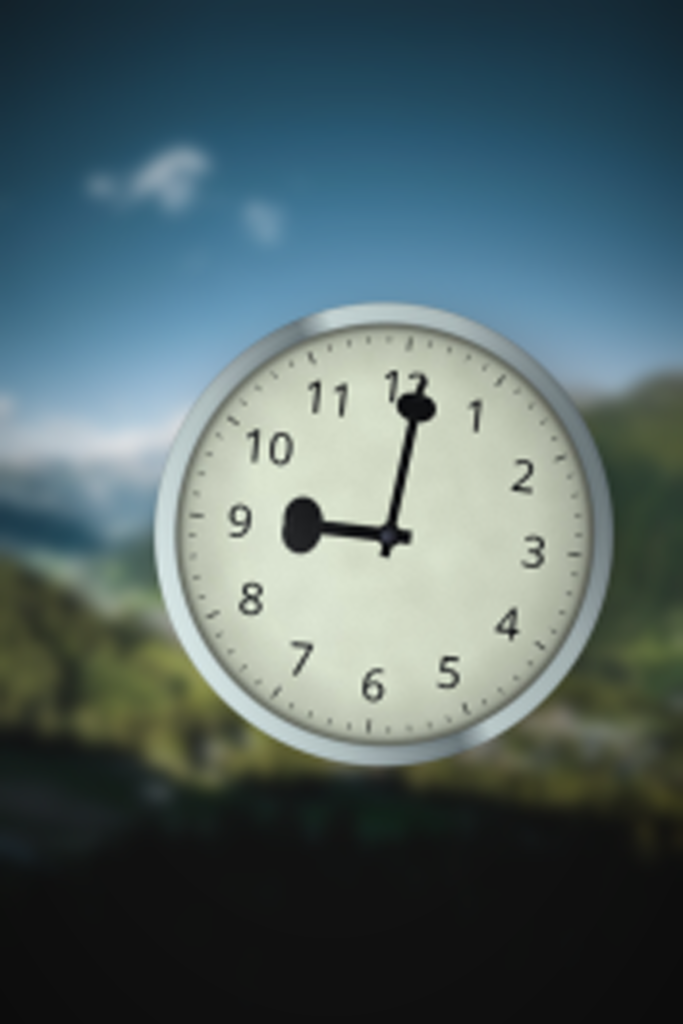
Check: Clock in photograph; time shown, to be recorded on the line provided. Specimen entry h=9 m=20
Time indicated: h=9 m=1
